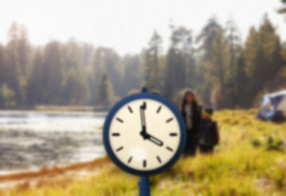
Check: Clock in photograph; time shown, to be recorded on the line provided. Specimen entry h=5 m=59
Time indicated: h=3 m=59
